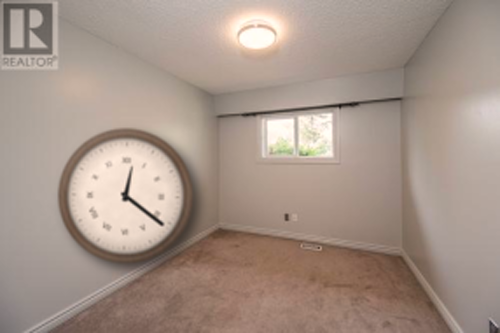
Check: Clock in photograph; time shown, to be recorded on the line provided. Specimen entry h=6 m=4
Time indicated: h=12 m=21
